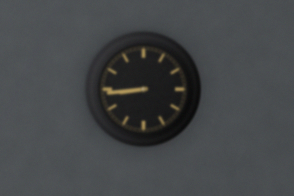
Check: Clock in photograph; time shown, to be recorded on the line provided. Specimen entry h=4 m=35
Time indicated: h=8 m=44
